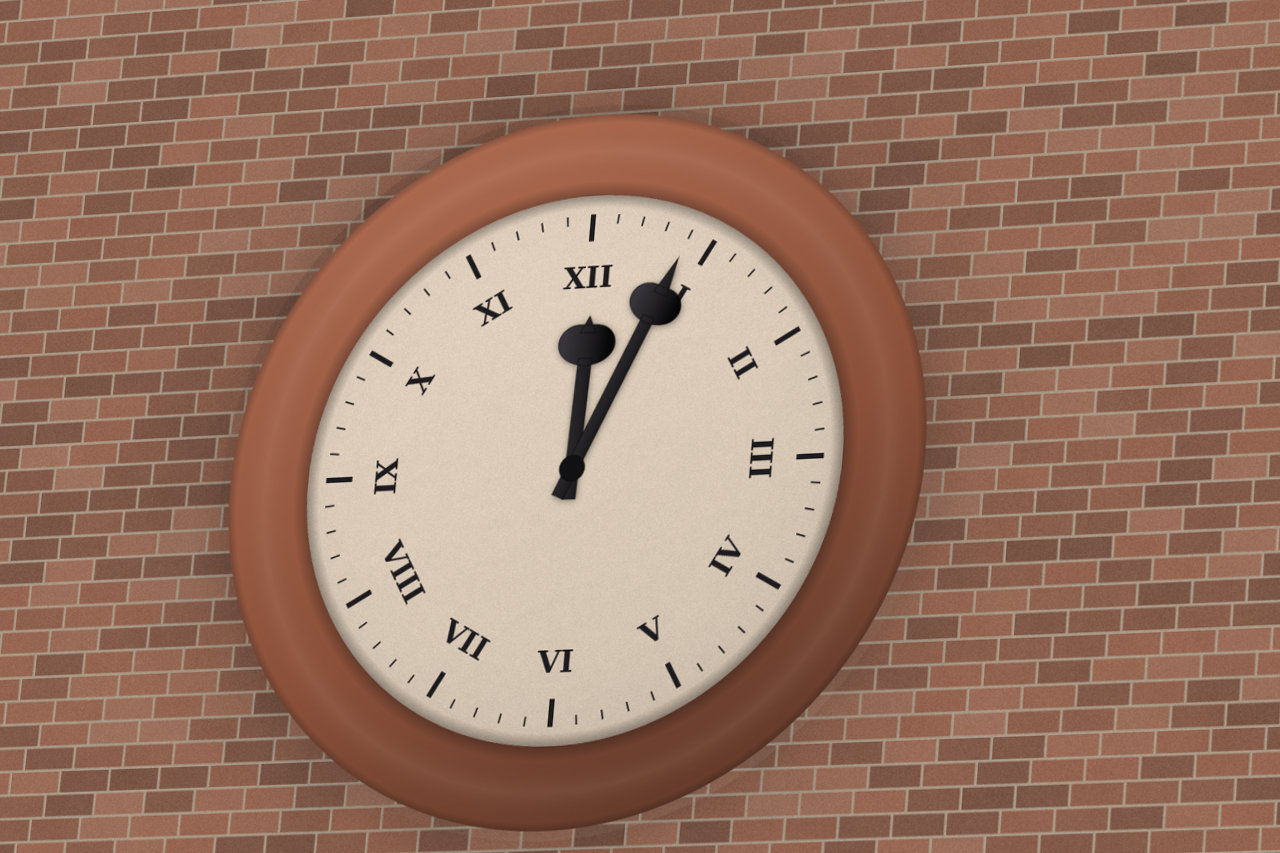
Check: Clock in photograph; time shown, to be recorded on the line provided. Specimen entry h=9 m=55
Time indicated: h=12 m=4
